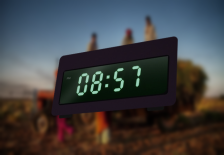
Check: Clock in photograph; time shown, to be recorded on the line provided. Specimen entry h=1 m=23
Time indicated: h=8 m=57
